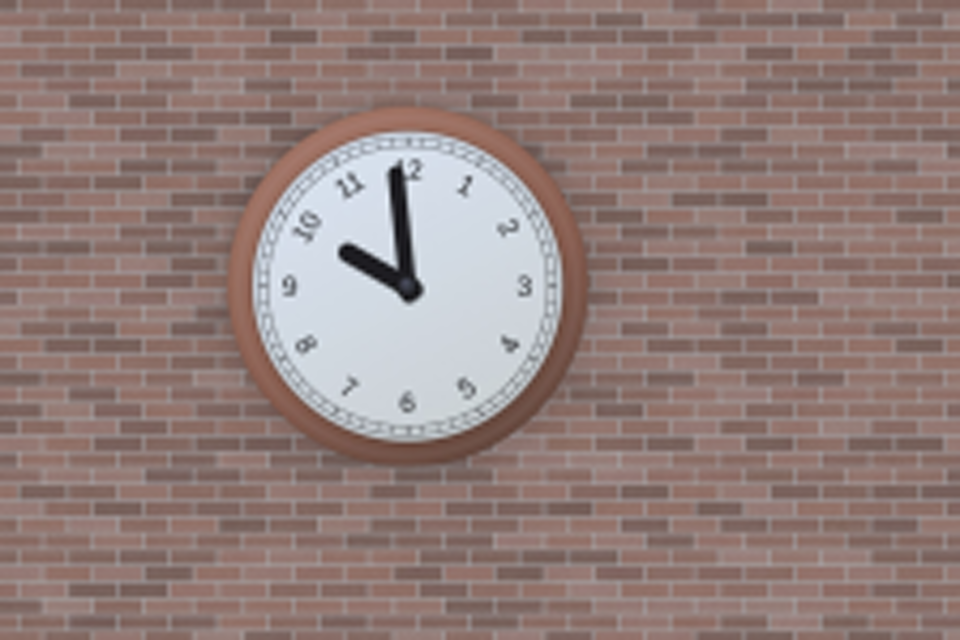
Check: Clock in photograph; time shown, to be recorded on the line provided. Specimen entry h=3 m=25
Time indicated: h=9 m=59
